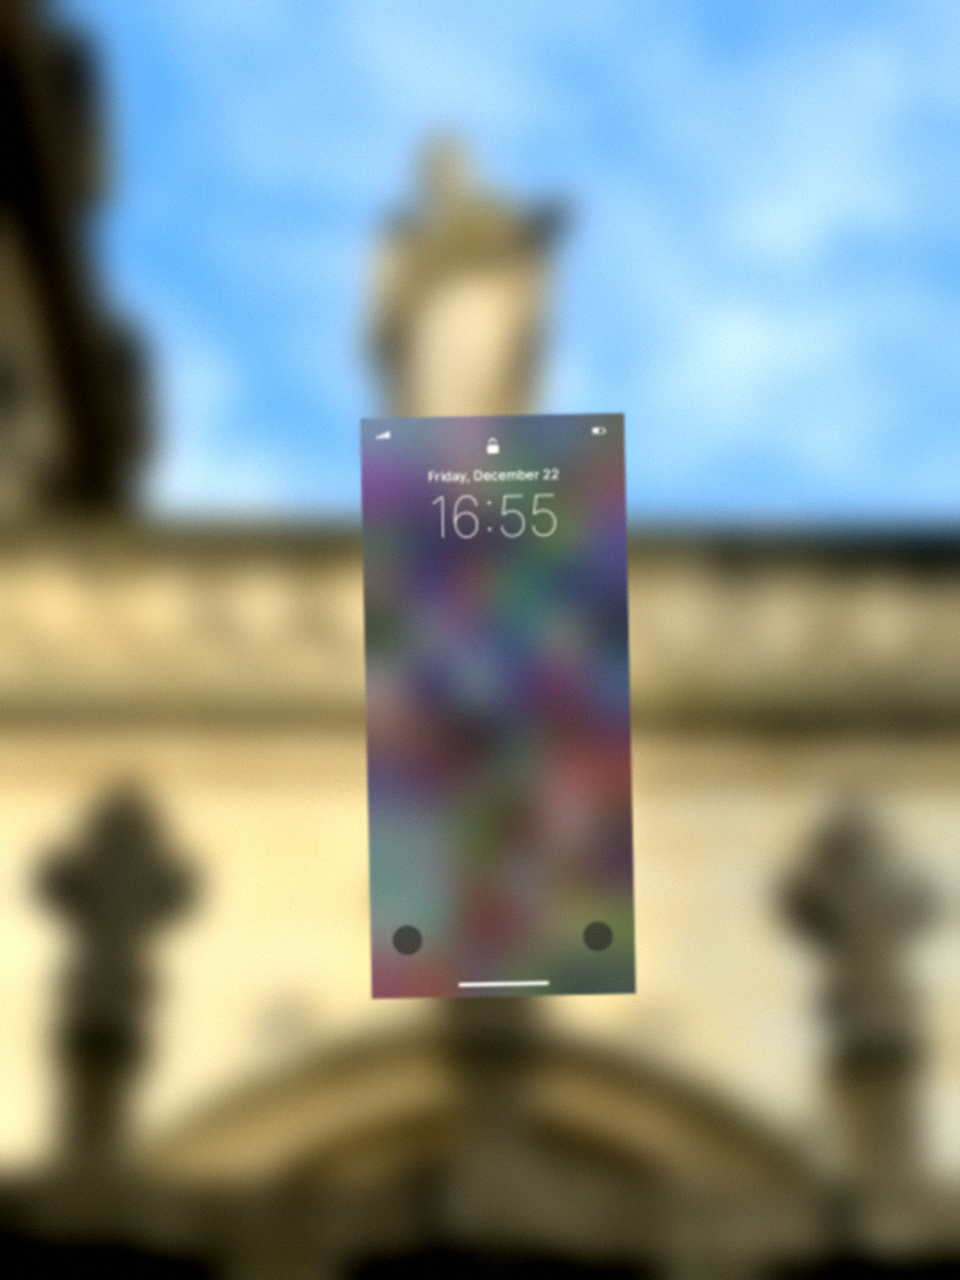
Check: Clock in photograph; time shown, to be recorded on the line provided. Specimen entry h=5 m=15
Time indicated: h=16 m=55
